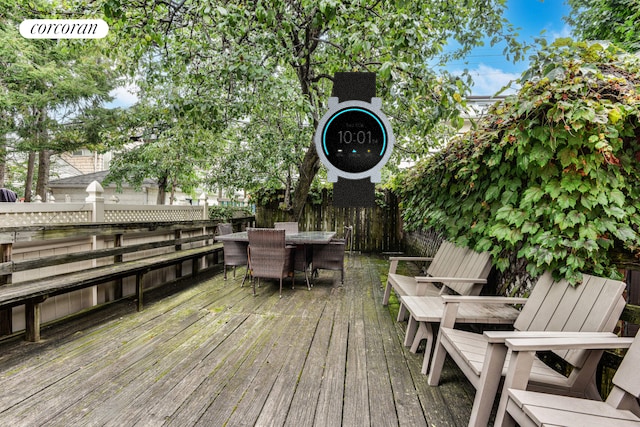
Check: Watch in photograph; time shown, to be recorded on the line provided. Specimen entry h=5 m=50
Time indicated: h=10 m=1
